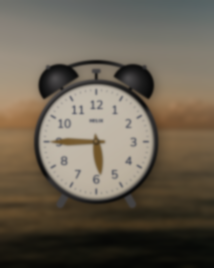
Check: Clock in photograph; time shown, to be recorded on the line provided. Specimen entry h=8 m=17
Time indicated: h=5 m=45
